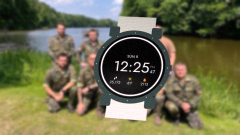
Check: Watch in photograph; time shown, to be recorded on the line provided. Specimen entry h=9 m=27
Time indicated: h=12 m=25
